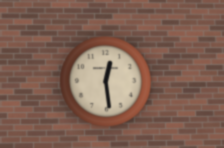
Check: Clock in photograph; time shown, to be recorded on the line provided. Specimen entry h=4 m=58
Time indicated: h=12 m=29
